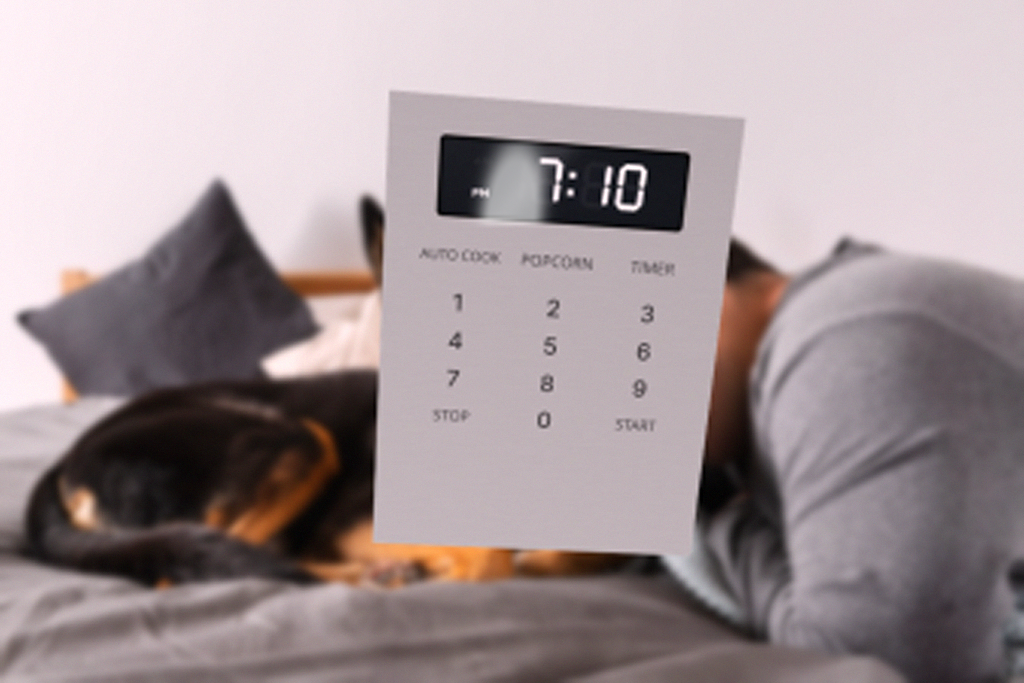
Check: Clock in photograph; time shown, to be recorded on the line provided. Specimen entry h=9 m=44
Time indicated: h=7 m=10
